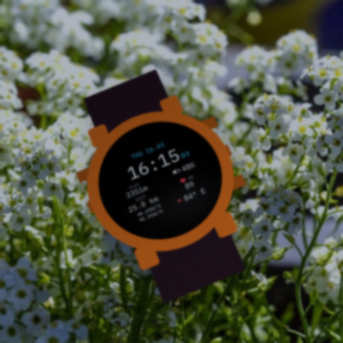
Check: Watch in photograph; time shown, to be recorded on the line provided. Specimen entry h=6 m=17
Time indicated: h=16 m=15
